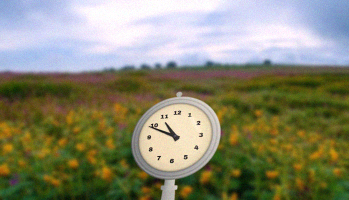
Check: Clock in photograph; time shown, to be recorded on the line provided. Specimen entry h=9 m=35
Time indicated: h=10 m=49
